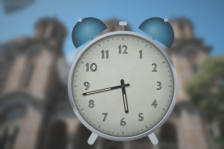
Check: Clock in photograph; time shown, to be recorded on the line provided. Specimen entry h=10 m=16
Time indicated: h=5 m=43
